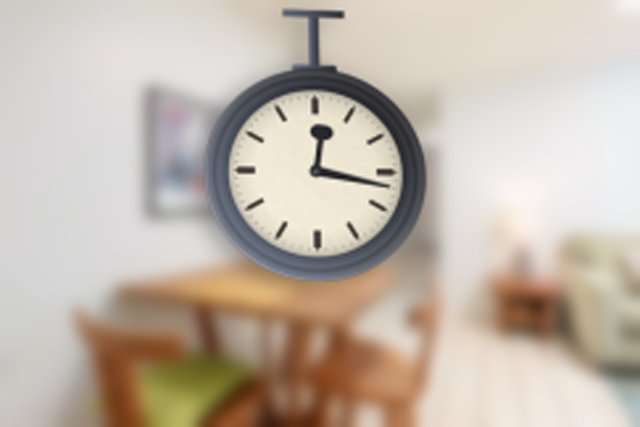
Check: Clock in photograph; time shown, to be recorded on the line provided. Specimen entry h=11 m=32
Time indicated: h=12 m=17
